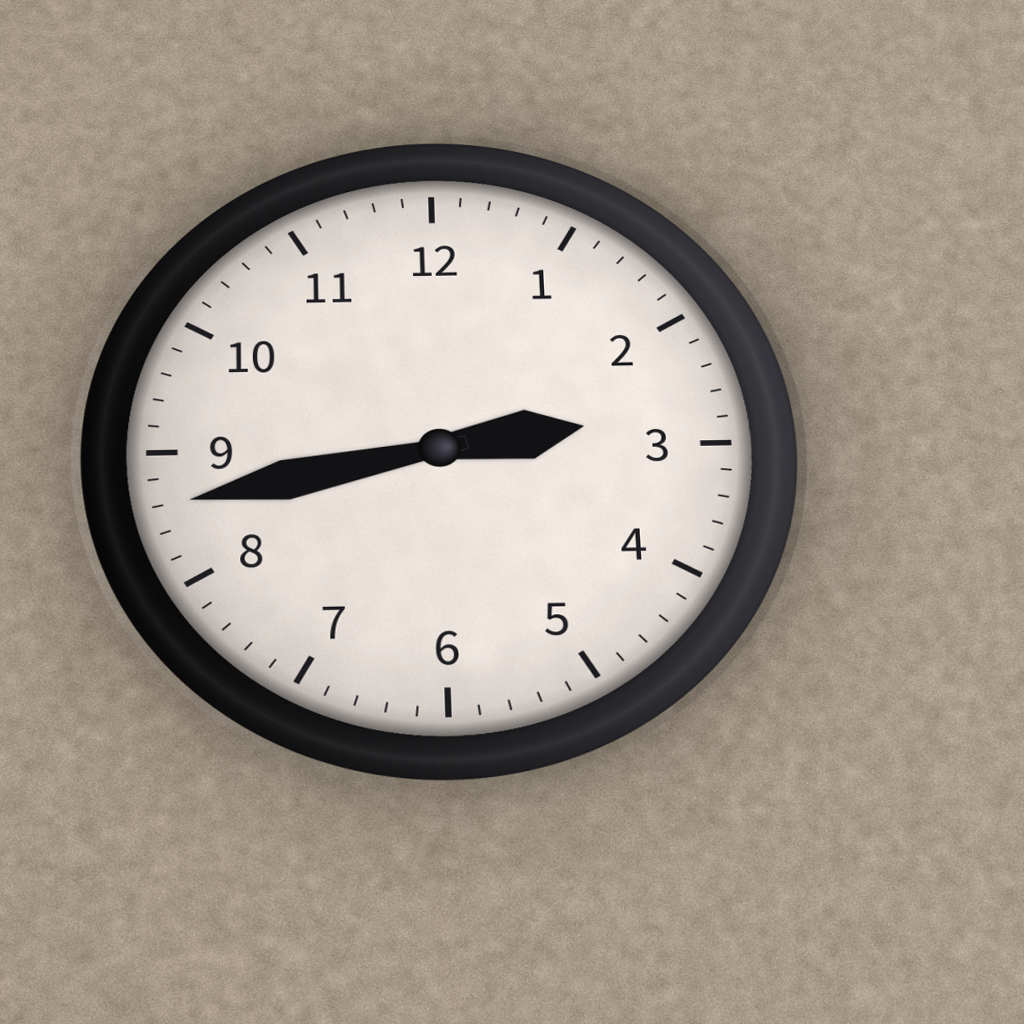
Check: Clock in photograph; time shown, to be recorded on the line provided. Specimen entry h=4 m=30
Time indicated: h=2 m=43
